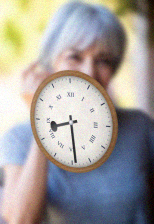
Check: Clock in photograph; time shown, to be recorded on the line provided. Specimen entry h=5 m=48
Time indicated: h=8 m=29
